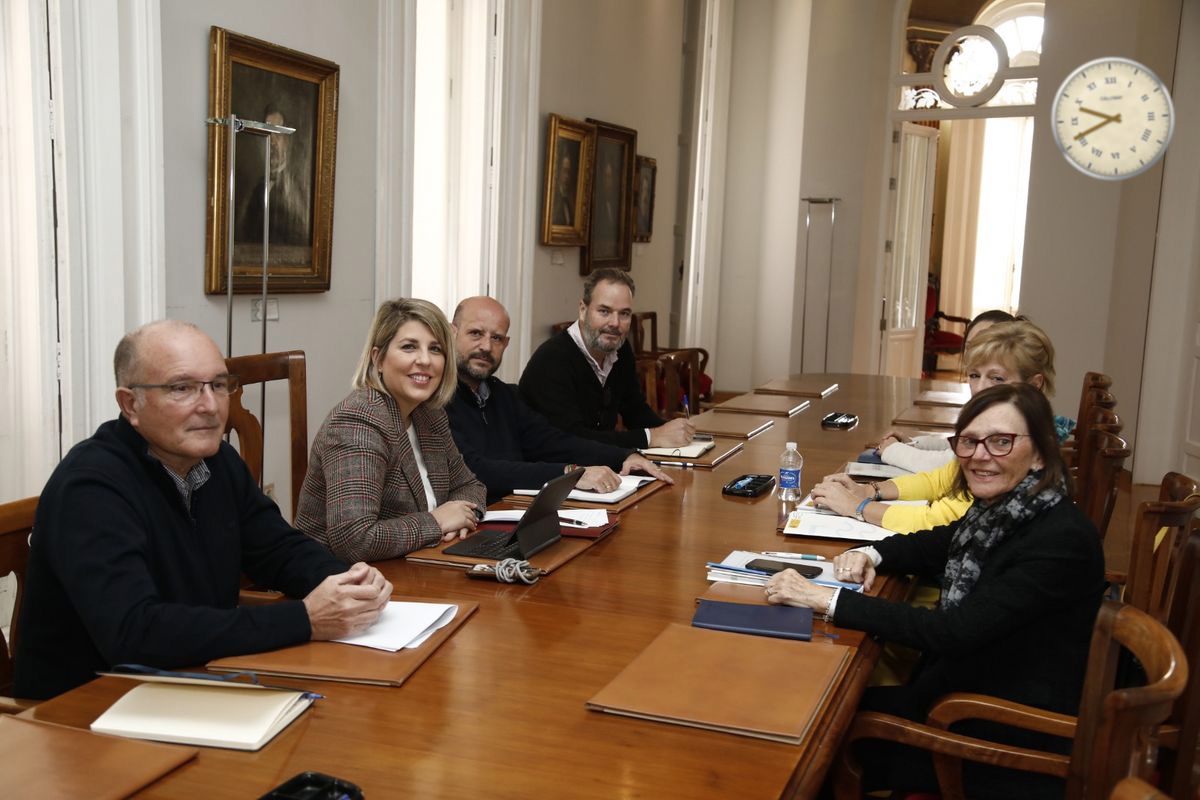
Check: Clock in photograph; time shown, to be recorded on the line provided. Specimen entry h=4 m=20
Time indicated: h=9 m=41
